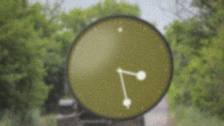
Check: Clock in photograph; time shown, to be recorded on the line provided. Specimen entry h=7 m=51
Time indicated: h=3 m=28
